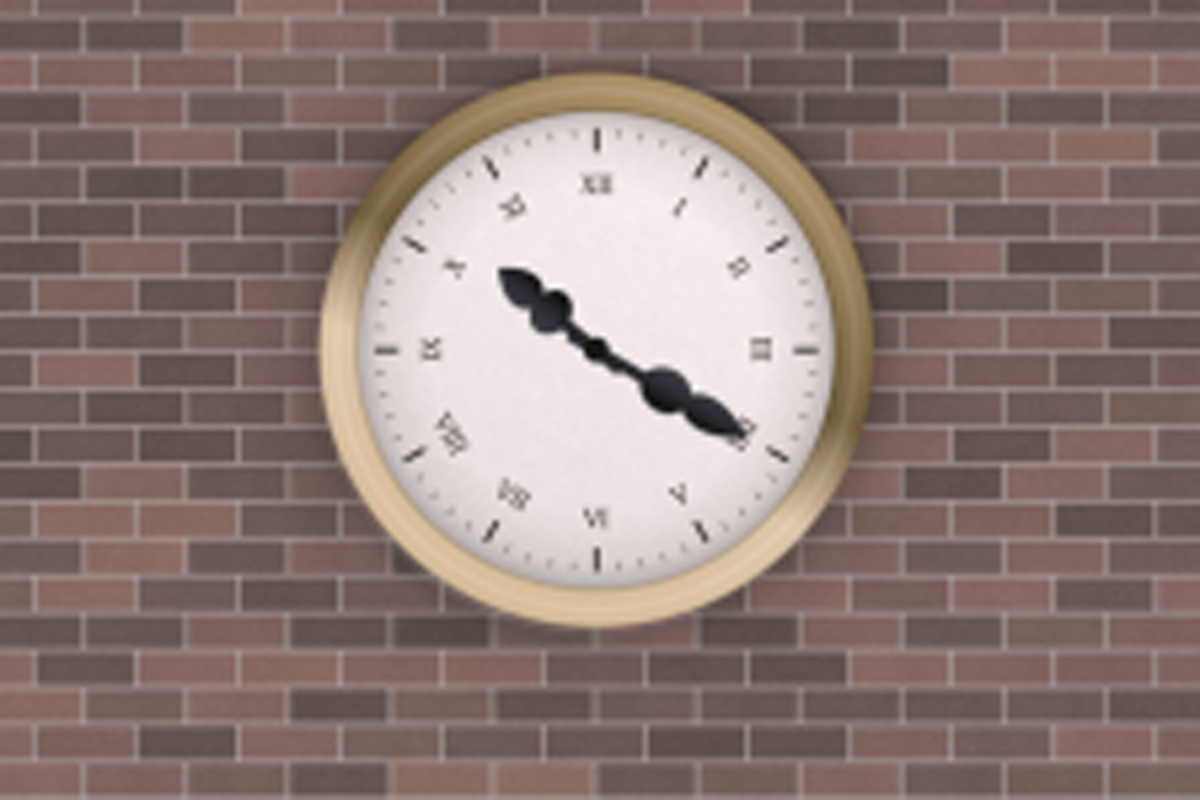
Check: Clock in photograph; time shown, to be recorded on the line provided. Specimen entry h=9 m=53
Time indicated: h=10 m=20
